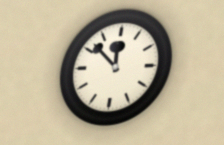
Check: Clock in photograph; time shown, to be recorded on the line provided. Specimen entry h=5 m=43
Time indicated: h=11 m=52
